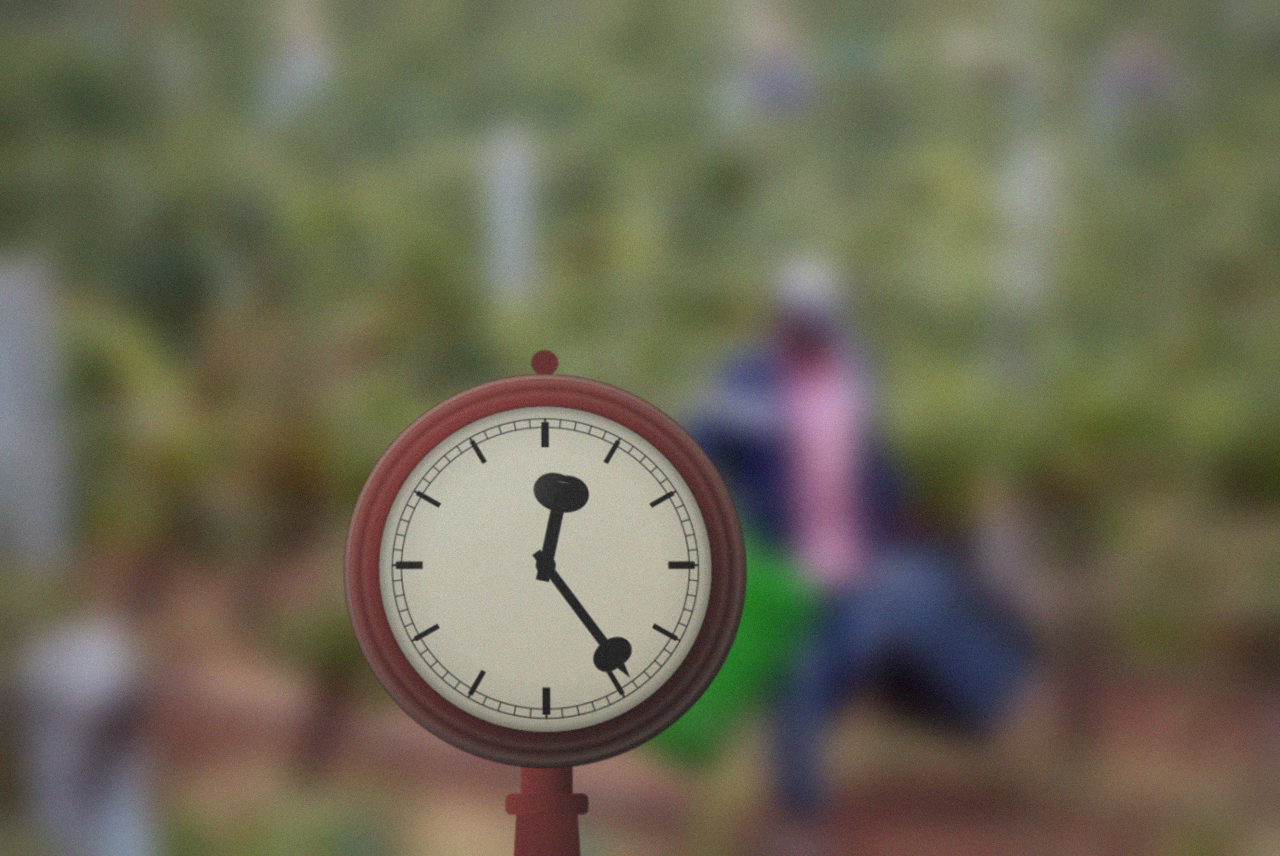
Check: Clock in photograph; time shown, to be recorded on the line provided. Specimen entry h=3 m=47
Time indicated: h=12 m=24
